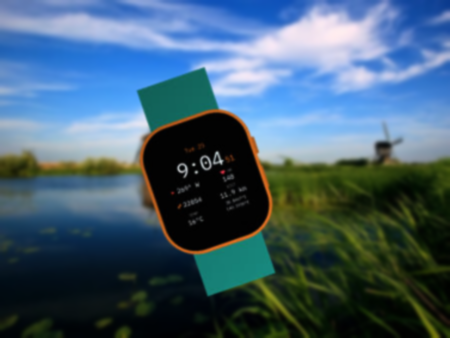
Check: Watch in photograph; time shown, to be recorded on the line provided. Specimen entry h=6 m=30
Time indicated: h=9 m=4
